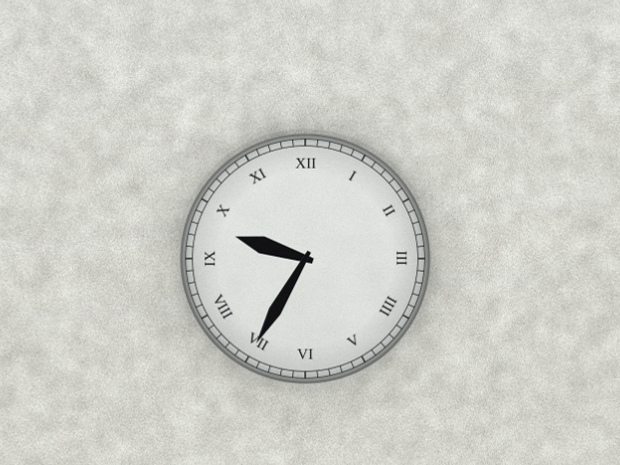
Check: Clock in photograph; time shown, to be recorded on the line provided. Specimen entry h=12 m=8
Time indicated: h=9 m=35
